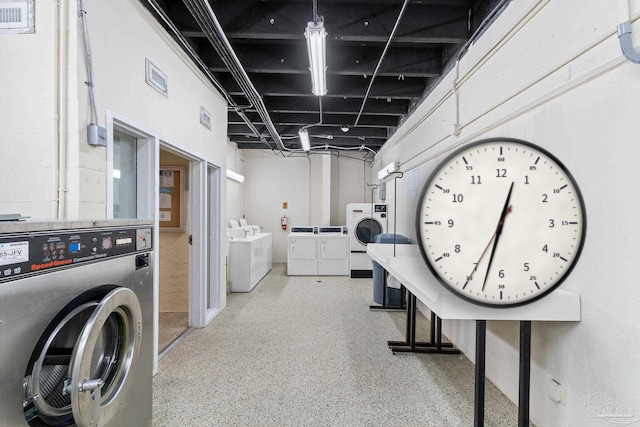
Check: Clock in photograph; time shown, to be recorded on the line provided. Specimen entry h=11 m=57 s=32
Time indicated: h=12 m=32 s=35
